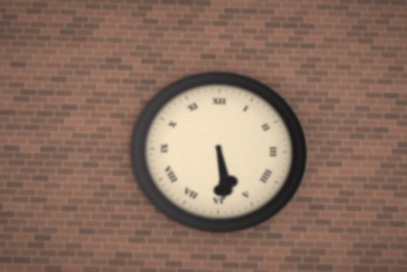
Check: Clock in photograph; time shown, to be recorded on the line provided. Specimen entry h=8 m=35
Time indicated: h=5 m=29
